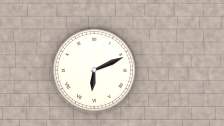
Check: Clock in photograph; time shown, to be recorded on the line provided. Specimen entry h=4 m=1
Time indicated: h=6 m=11
